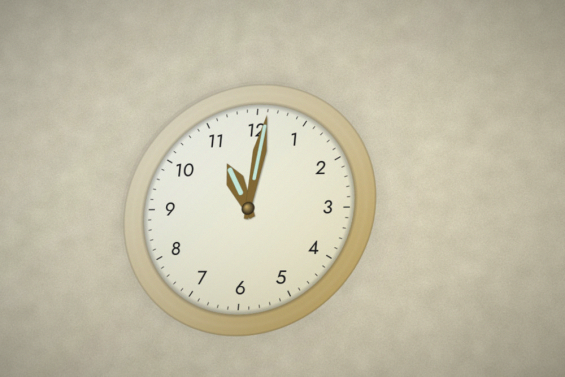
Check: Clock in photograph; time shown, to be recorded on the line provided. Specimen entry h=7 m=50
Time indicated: h=11 m=1
